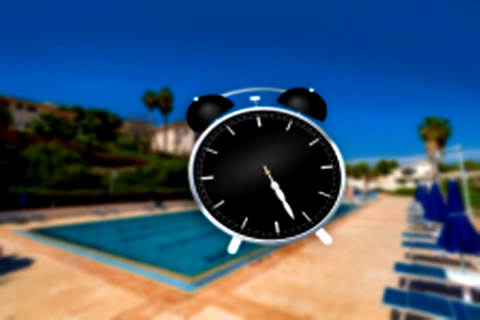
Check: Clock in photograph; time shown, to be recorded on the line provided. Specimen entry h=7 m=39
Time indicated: h=5 m=27
